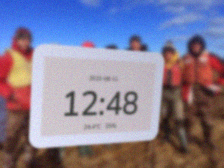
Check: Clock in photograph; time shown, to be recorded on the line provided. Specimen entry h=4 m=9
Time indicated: h=12 m=48
